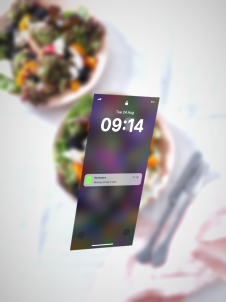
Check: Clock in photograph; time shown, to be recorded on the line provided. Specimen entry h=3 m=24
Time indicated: h=9 m=14
